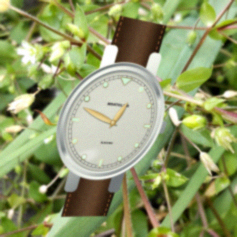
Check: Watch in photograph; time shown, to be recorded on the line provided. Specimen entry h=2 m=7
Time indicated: h=12 m=48
